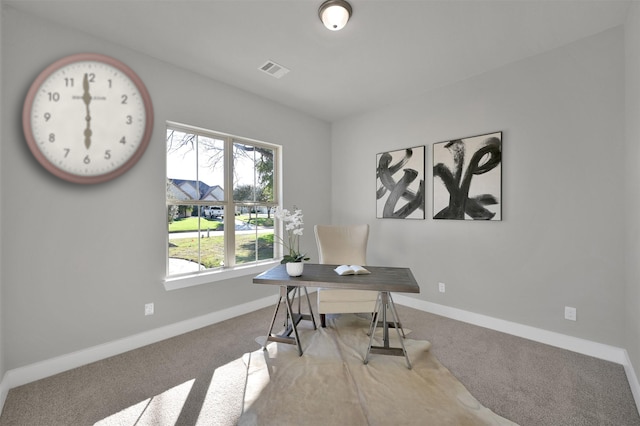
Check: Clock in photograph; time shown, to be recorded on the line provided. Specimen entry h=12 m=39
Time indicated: h=5 m=59
